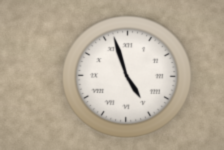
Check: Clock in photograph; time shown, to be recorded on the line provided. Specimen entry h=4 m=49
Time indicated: h=4 m=57
